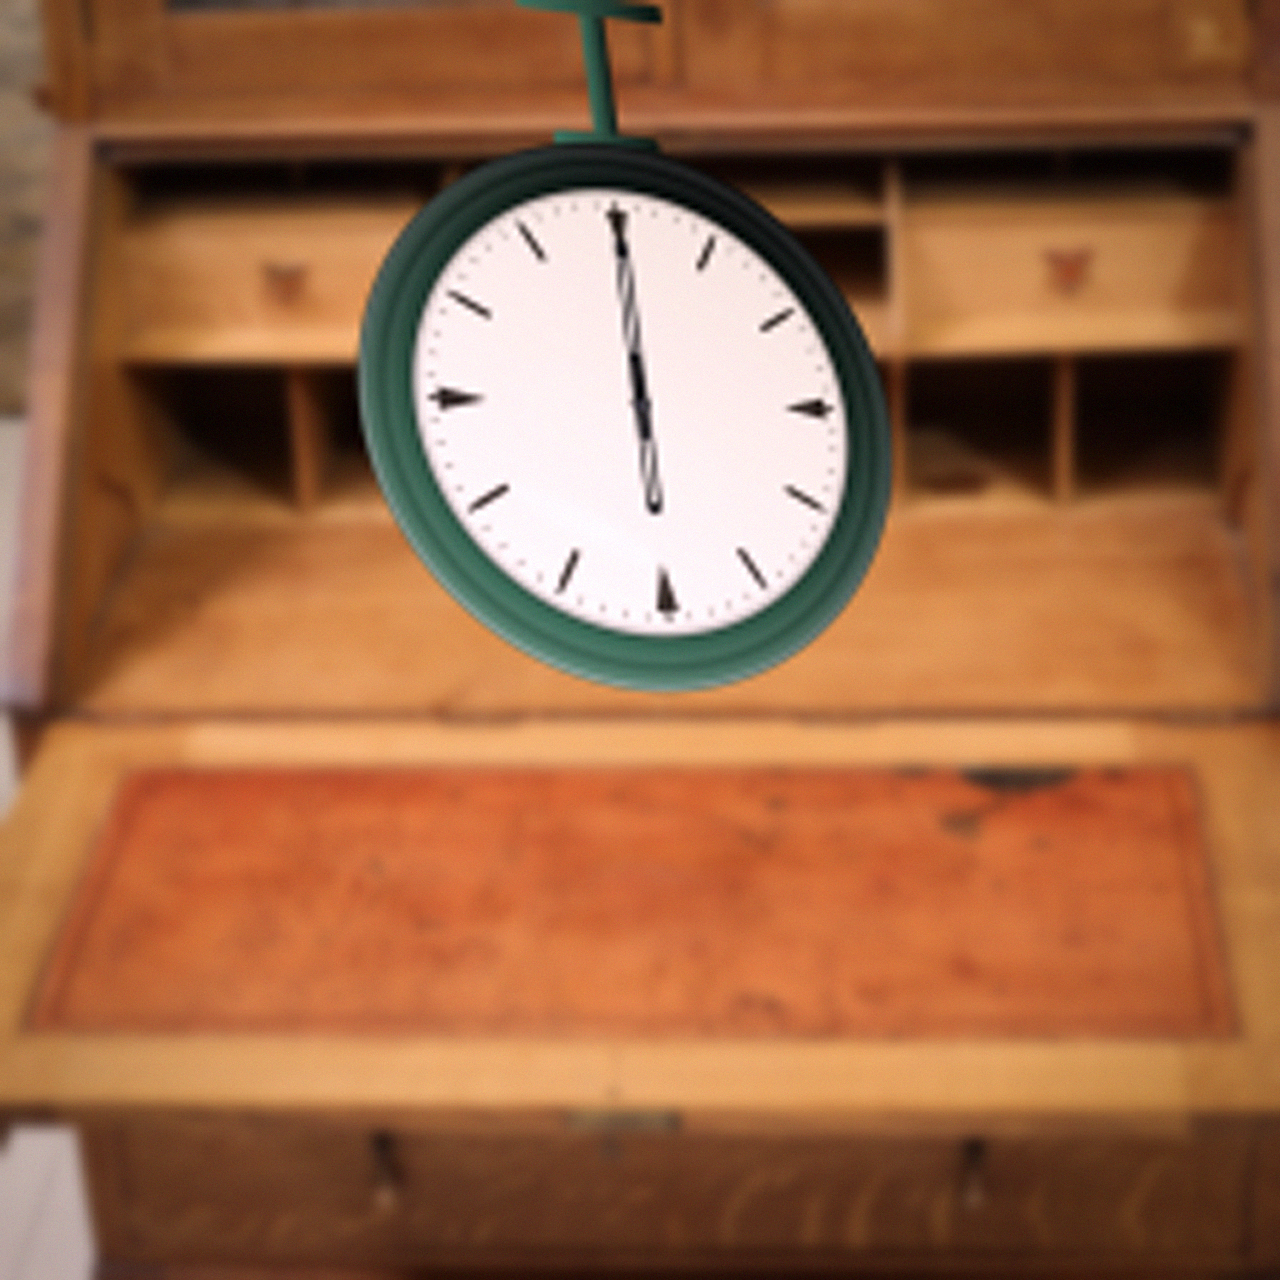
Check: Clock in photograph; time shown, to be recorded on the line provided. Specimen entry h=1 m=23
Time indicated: h=6 m=0
